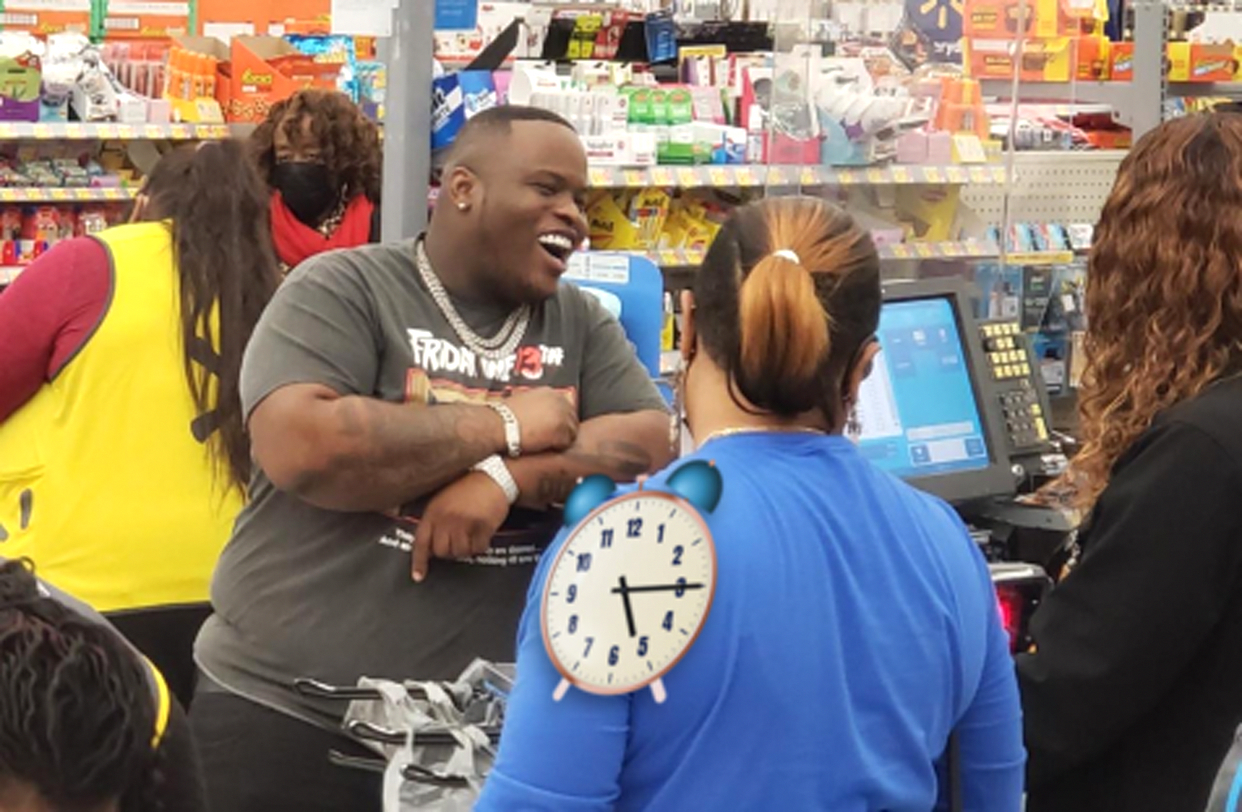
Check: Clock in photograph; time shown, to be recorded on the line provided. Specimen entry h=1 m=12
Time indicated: h=5 m=15
